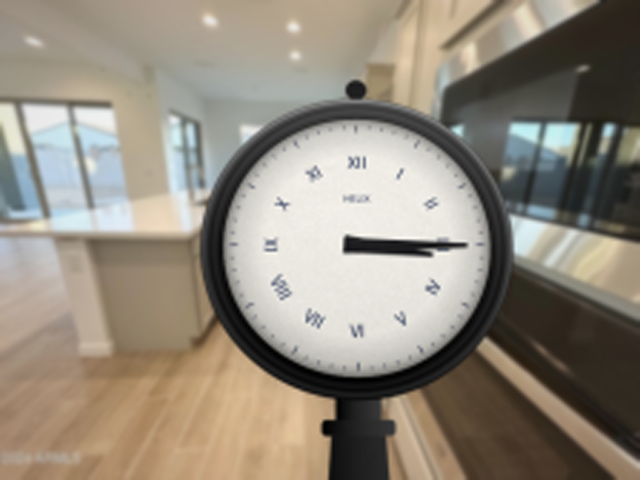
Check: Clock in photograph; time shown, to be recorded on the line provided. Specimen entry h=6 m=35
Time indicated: h=3 m=15
